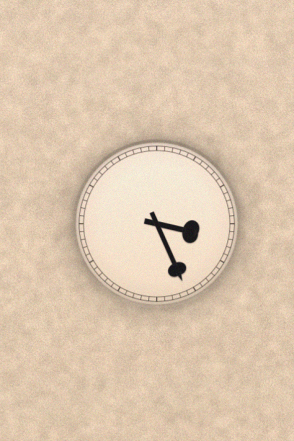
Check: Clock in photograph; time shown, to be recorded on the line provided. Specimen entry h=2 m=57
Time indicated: h=3 m=26
